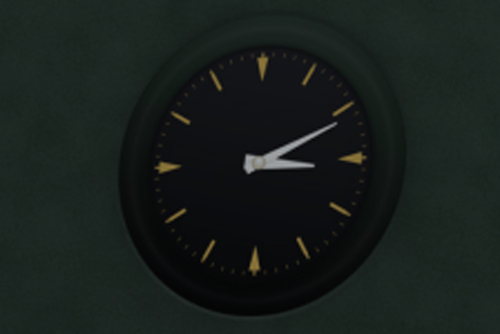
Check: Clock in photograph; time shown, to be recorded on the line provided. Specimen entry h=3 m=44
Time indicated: h=3 m=11
